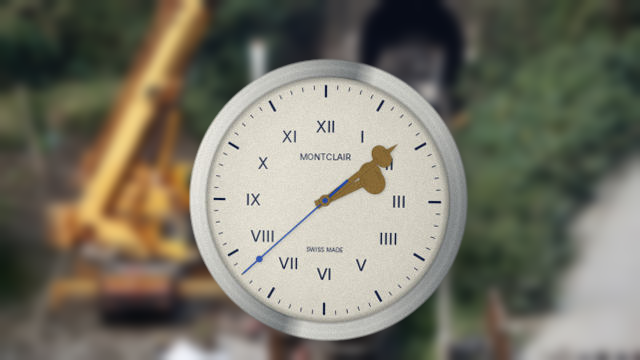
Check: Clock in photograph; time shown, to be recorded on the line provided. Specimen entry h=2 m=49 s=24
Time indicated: h=2 m=8 s=38
